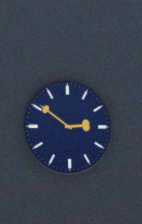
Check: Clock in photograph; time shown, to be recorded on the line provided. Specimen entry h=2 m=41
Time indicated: h=2 m=51
